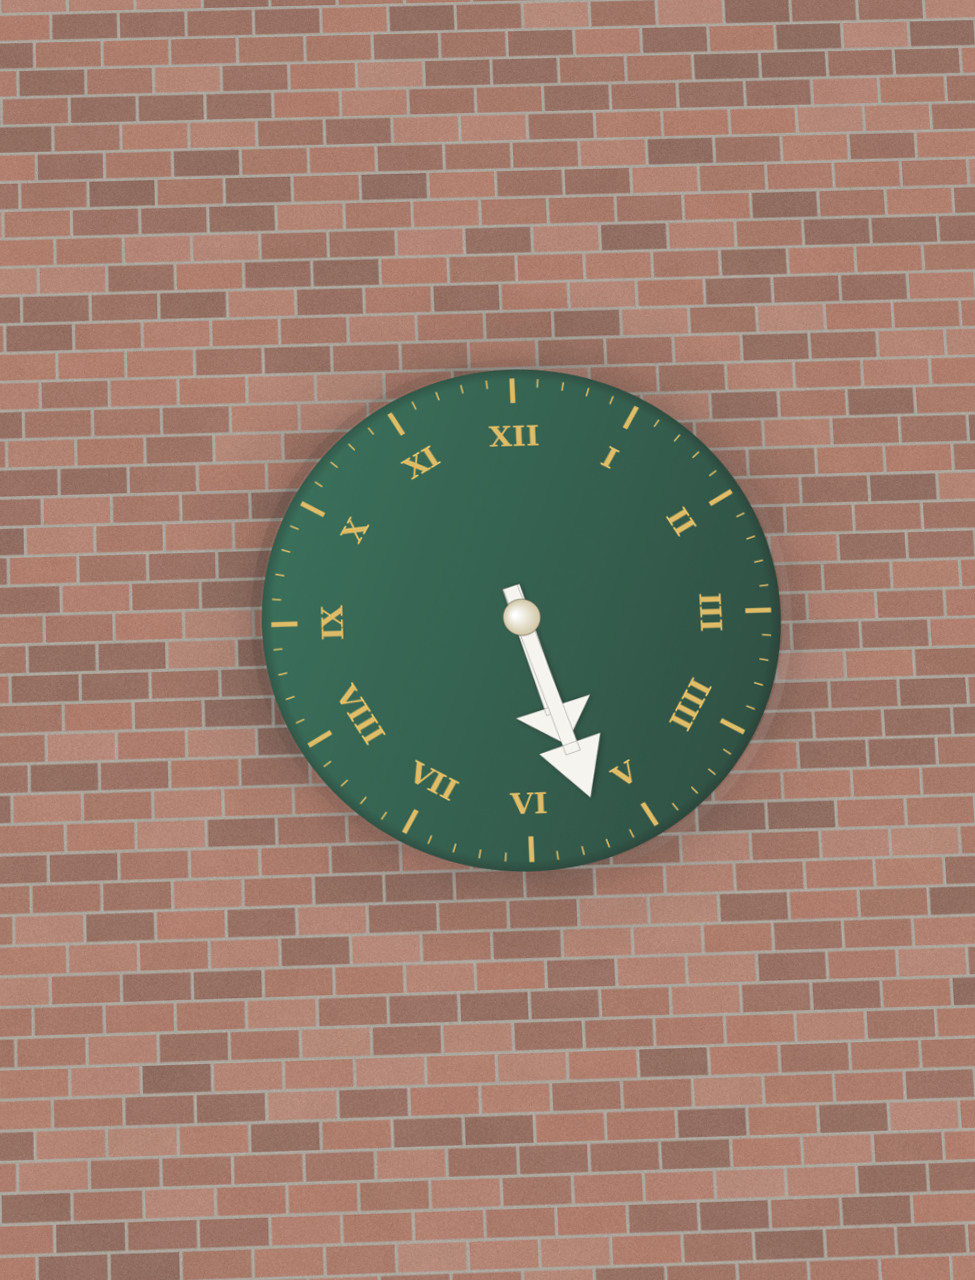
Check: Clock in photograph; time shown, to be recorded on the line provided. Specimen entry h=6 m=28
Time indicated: h=5 m=27
